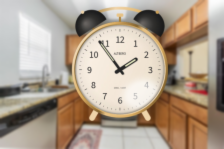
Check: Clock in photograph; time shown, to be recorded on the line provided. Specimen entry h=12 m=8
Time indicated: h=1 m=54
